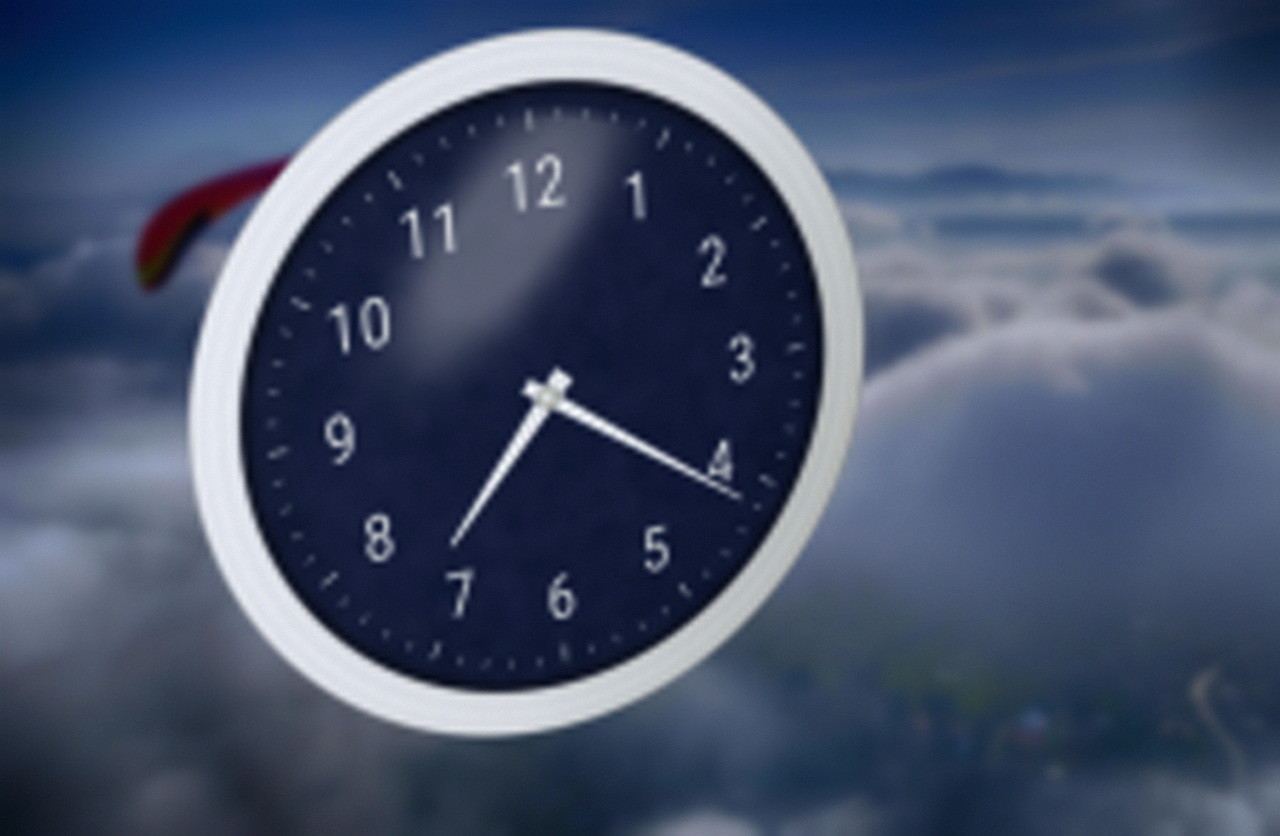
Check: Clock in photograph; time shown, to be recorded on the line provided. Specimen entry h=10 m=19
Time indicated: h=7 m=21
